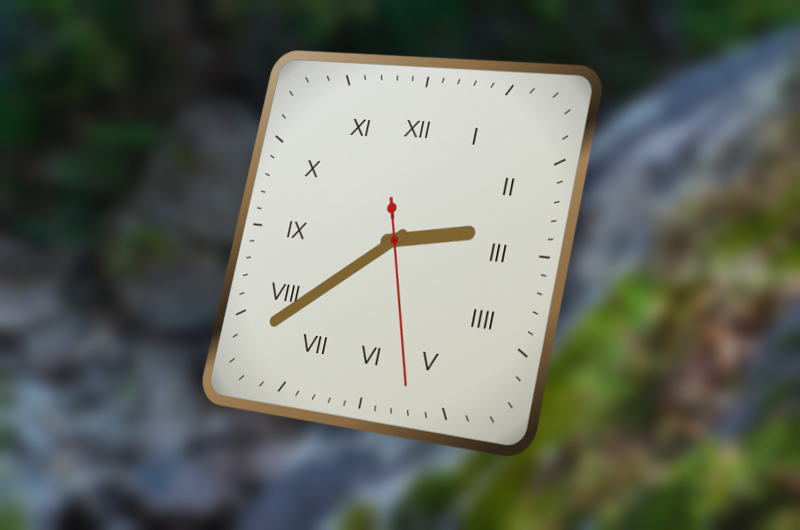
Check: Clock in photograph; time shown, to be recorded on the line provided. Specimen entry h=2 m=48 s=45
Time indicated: h=2 m=38 s=27
